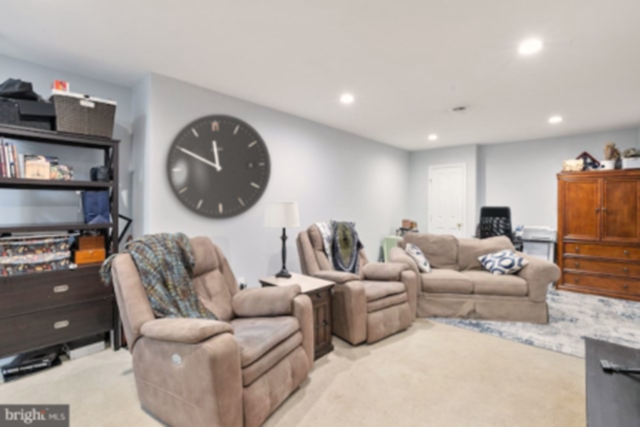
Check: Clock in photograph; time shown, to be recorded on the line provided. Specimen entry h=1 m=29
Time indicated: h=11 m=50
